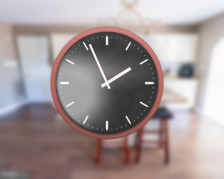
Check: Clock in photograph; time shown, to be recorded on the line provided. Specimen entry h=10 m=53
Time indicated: h=1 m=56
